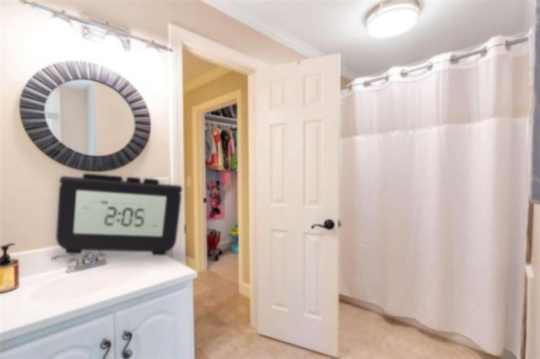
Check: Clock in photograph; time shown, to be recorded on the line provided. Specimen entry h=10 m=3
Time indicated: h=2 m=5
